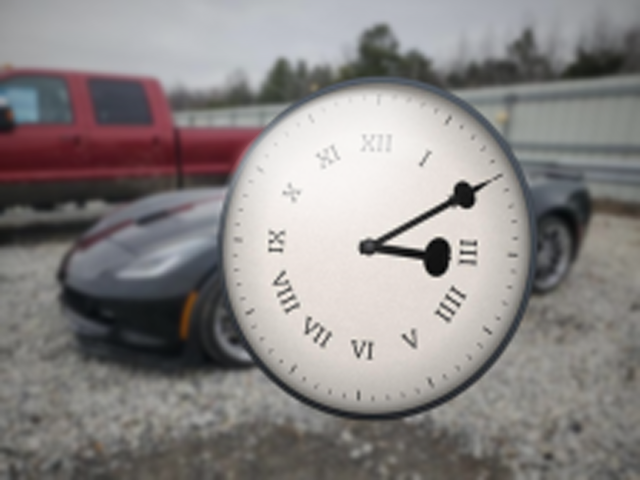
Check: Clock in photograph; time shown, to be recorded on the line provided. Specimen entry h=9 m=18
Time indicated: h=3 m=10
